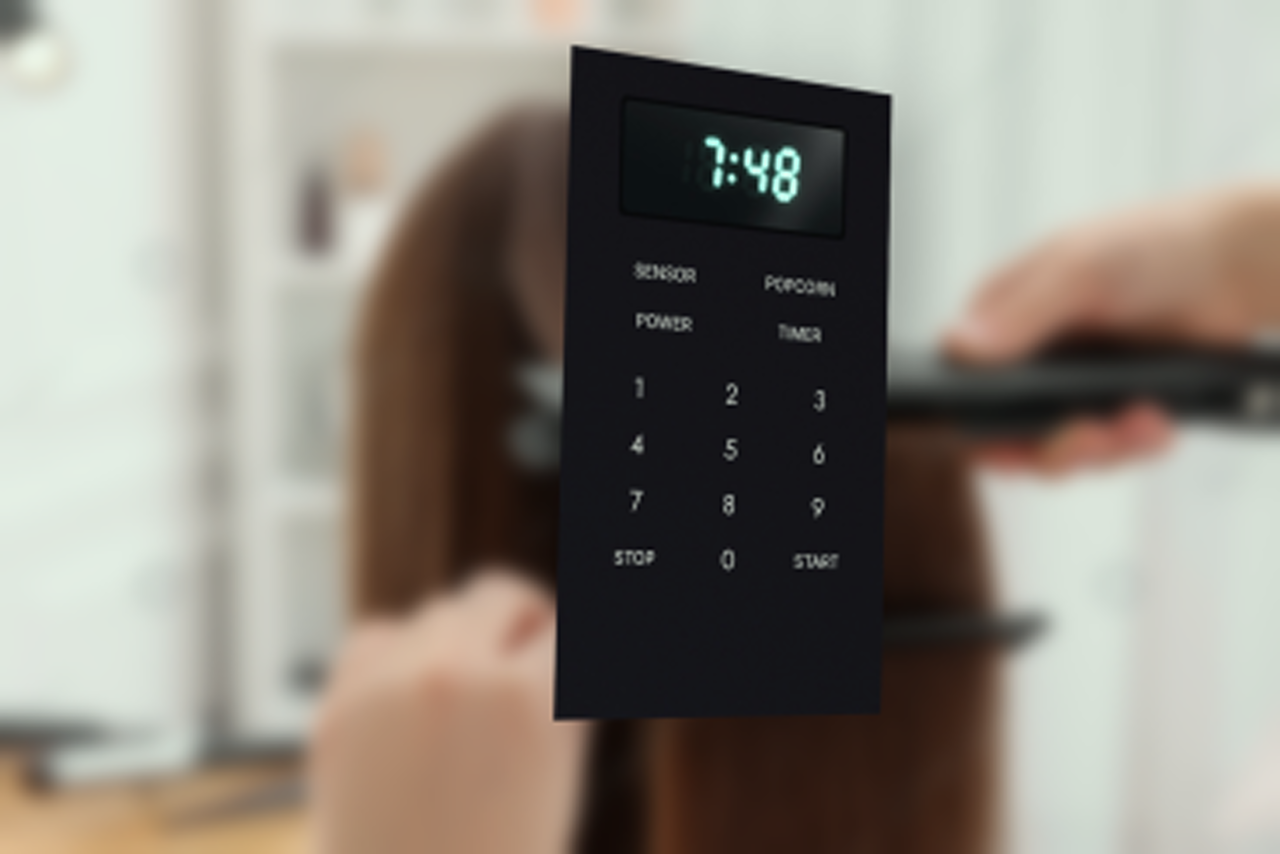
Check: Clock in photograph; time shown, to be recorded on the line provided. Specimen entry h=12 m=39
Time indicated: h=7 m=48
